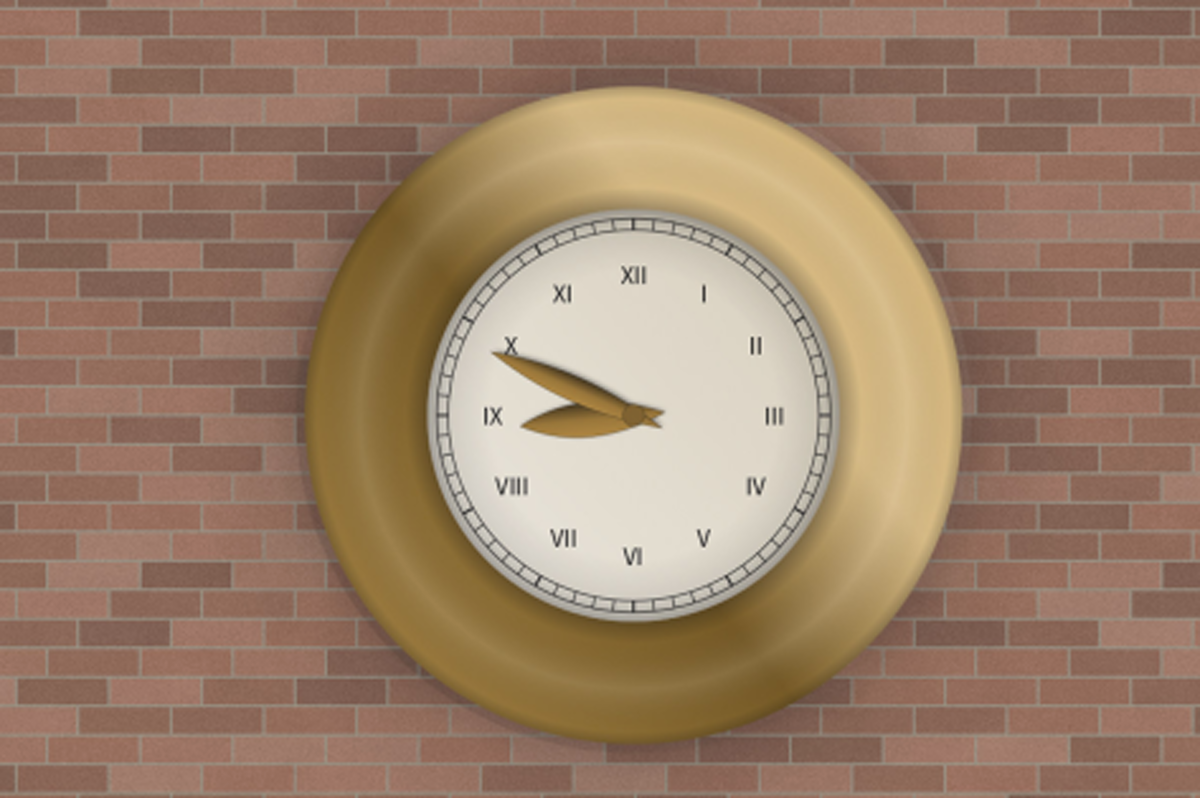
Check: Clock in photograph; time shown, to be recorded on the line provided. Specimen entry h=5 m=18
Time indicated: h=8 m=49
